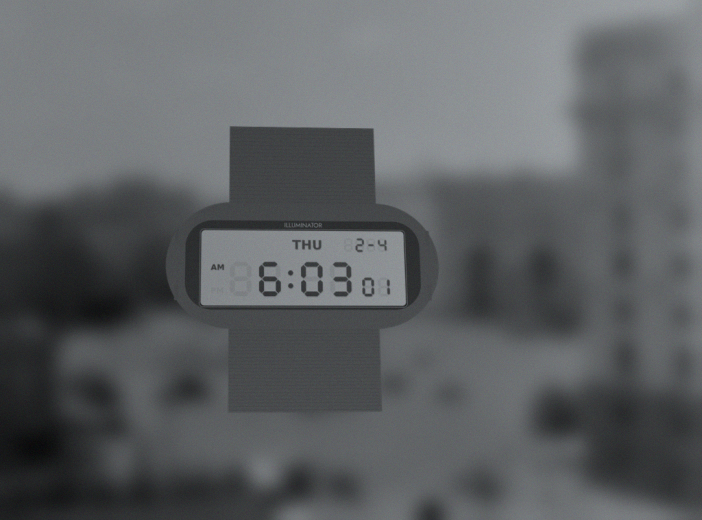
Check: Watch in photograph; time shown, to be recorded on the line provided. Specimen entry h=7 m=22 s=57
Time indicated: h=6 m=3 s=1
